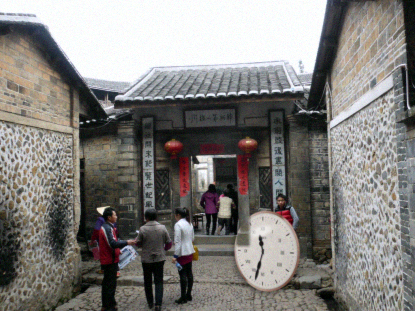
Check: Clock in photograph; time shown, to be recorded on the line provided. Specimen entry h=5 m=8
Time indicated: h=11 m=33
